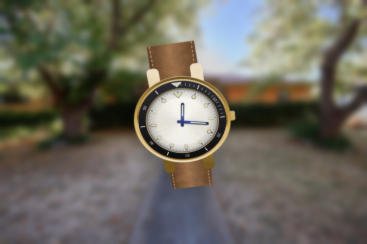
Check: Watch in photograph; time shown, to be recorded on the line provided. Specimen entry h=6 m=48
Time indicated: h=12 m=17
